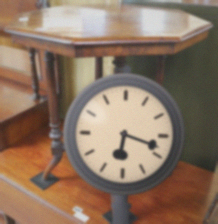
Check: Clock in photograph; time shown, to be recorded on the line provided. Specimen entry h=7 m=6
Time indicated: h=6 m=18
